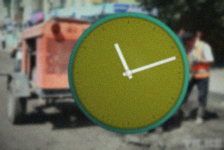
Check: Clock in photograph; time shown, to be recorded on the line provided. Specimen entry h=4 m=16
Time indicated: h=11 m=12
